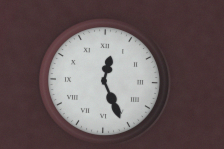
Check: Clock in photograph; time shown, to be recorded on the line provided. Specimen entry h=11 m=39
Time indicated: h=12 m=26
